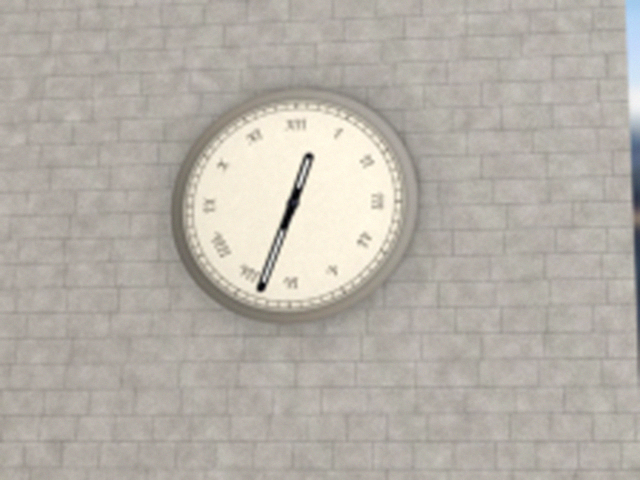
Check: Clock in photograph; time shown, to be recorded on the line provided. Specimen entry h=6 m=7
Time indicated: h=12 m=33
